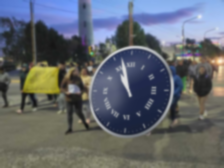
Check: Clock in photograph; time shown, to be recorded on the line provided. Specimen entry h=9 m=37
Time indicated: h=10 m=57
